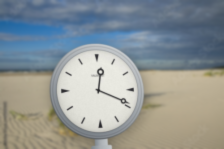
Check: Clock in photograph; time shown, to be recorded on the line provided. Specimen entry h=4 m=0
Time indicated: h=12 m=19
